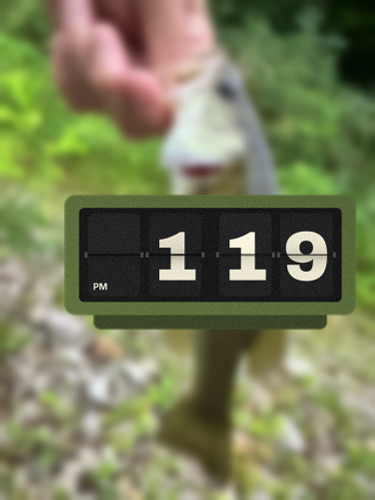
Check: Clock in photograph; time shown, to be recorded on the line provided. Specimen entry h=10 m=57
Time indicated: h=1 m=19
